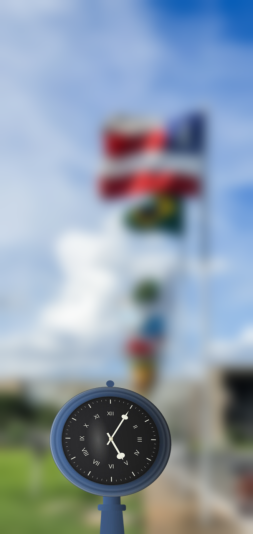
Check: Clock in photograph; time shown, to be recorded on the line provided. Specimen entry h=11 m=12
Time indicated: h=5 m=5
